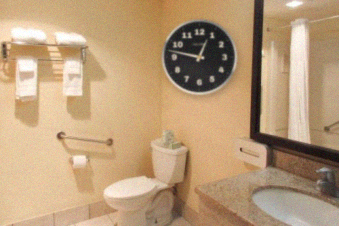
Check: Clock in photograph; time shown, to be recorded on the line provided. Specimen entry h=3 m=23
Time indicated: h=12 m=47
